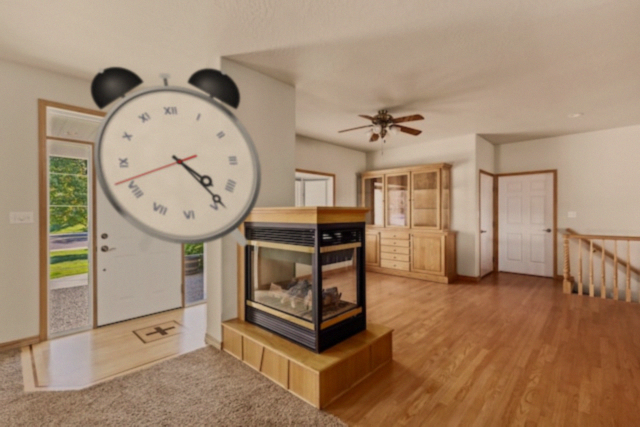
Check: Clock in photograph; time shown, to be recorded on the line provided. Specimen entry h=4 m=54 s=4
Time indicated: h=4 m=23 s=42
